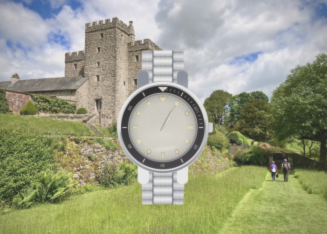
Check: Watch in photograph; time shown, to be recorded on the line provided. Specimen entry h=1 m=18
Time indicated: h=1 m=5
